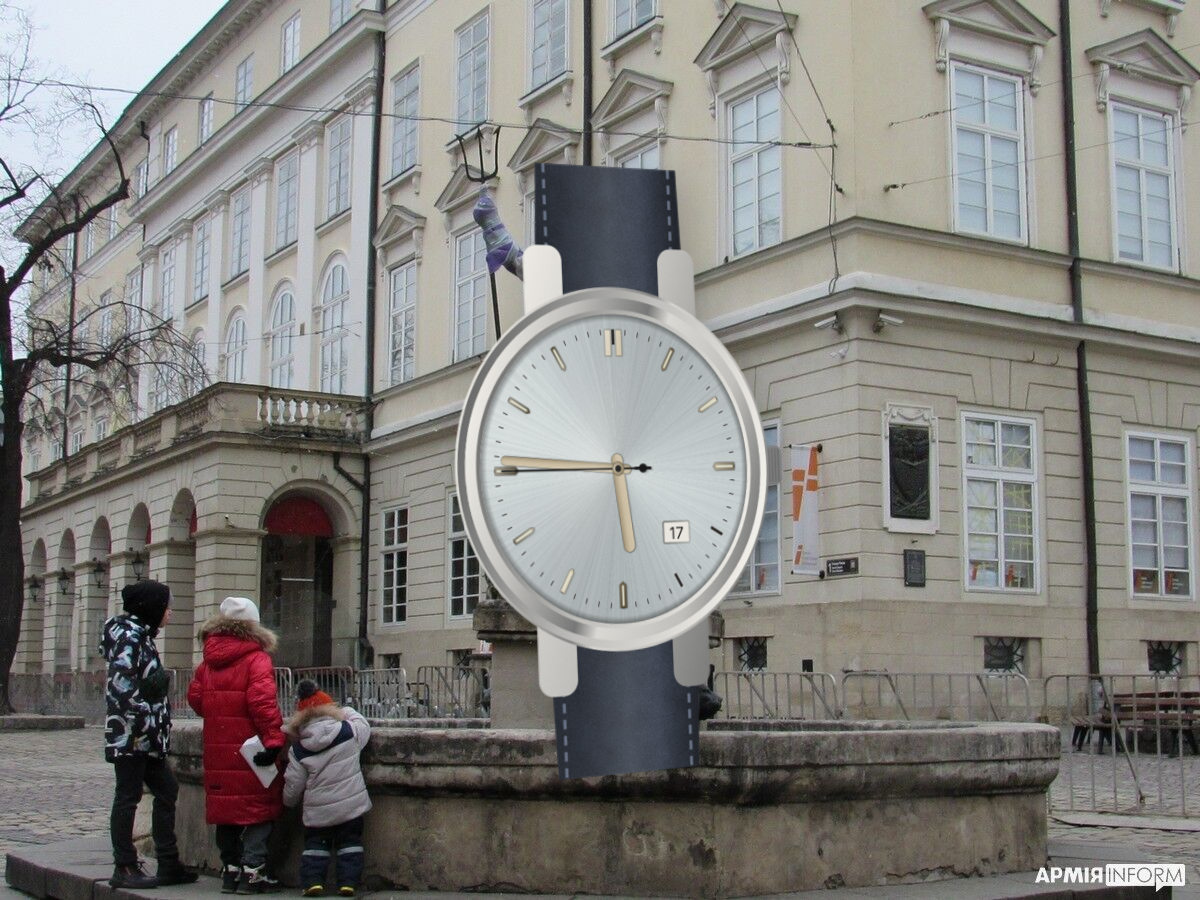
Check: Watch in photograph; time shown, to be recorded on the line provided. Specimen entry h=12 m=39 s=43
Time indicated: h=5 m=45 s=45
